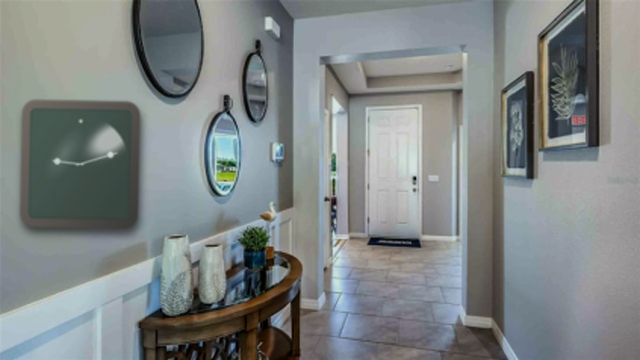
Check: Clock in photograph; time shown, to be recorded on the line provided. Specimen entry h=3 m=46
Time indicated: h=9 m=12
